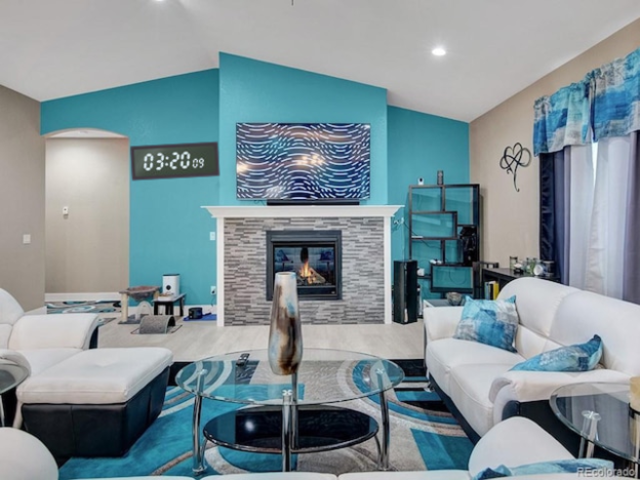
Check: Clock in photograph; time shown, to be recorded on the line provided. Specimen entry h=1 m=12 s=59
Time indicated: h=3 m=20 s=9
